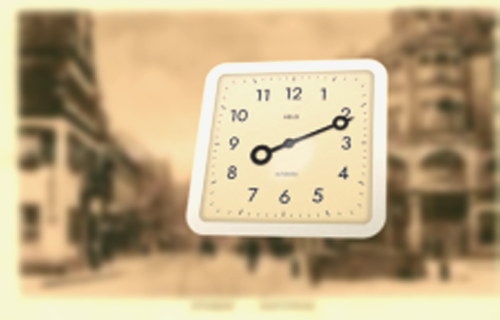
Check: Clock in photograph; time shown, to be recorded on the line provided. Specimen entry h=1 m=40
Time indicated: h=8 m=11
